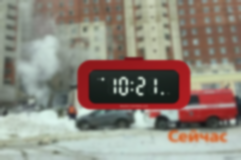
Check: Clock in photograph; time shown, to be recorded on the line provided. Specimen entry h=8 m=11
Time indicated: h=10 m=21
